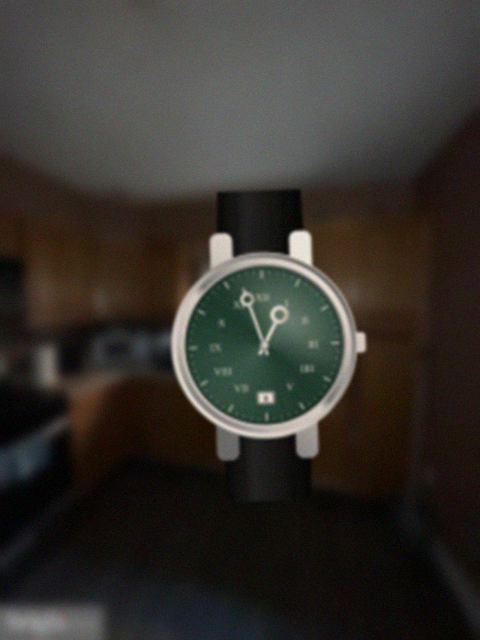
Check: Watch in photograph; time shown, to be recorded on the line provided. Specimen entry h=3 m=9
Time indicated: h=12 m=57
